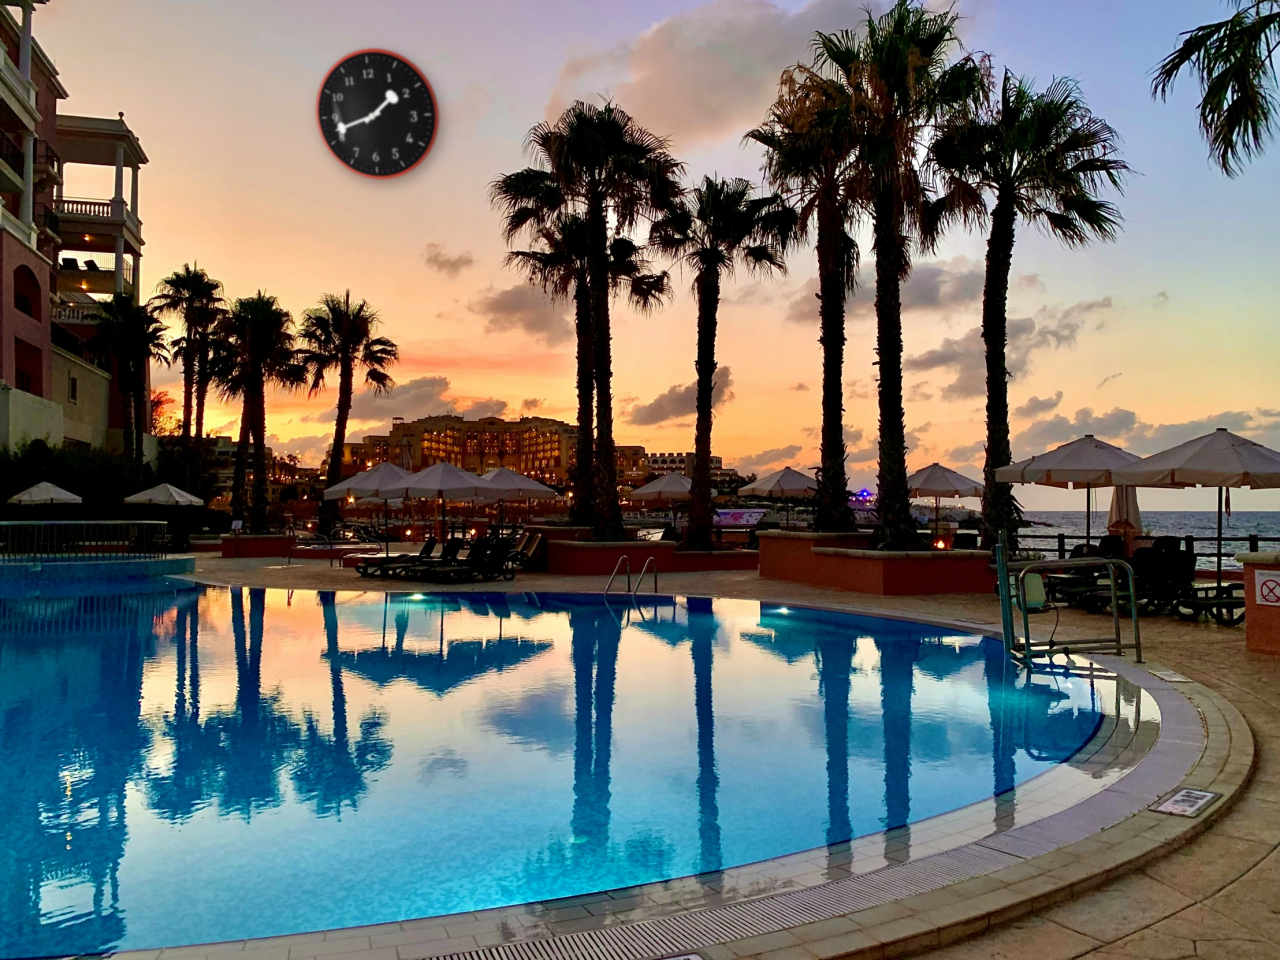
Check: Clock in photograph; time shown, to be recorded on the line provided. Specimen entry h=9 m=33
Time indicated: h=1 m=42
